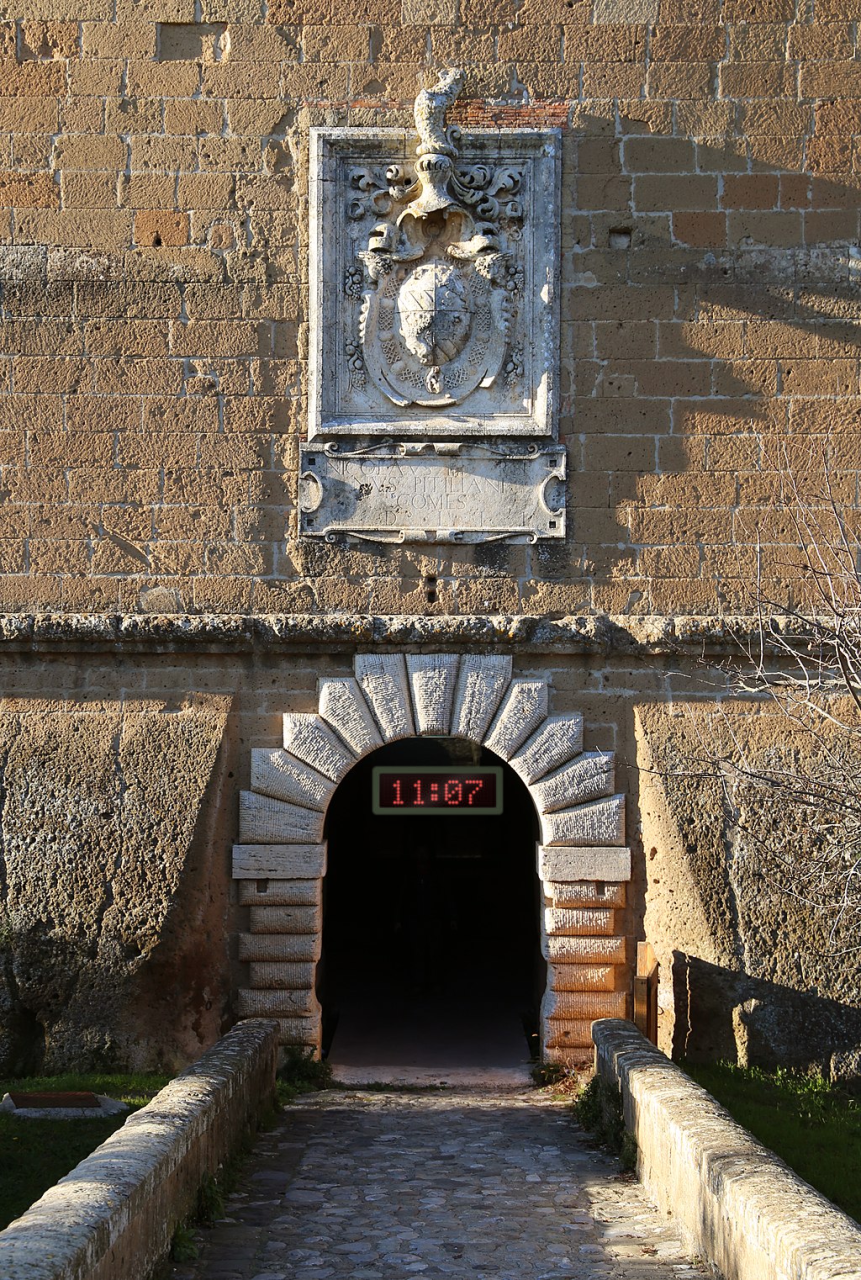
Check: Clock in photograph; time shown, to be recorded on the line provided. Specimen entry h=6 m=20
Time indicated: h=11 m=7
